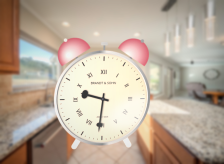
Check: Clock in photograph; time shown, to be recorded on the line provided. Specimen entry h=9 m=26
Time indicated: h=9 m=31
